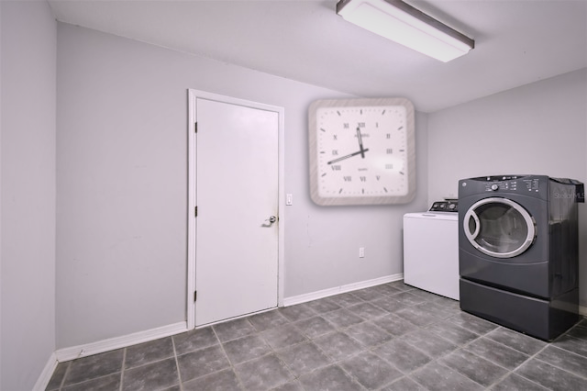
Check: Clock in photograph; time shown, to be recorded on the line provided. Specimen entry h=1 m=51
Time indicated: h=11 m=42
